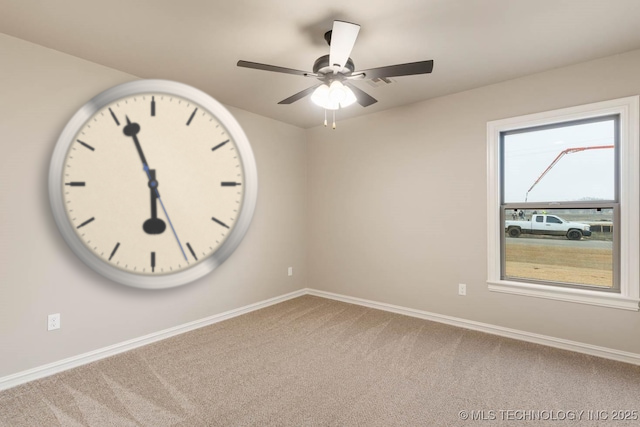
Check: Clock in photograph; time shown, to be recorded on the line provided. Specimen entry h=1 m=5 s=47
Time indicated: h=5 m=56 s=26
